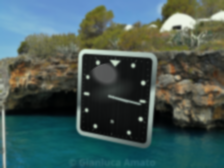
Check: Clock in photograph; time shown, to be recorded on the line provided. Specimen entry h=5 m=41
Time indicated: h=3 m=16
